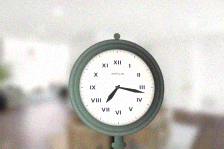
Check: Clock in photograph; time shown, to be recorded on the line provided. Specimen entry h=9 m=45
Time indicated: h=7 m=17
